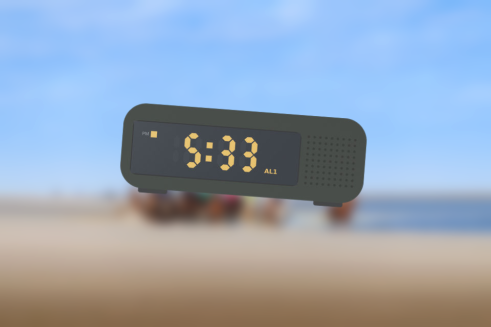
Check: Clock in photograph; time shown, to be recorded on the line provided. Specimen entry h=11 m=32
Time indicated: h=5 m=33
